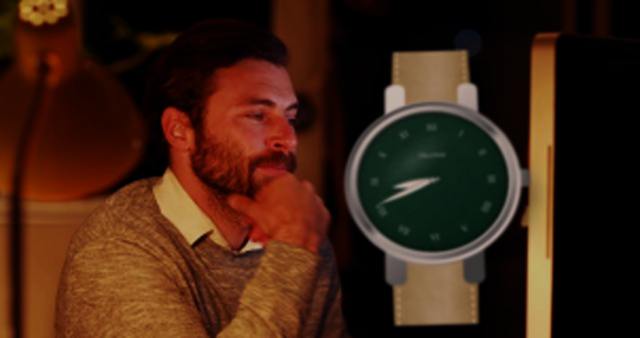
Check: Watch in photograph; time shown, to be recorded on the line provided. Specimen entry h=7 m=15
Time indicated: h=8 m=41
